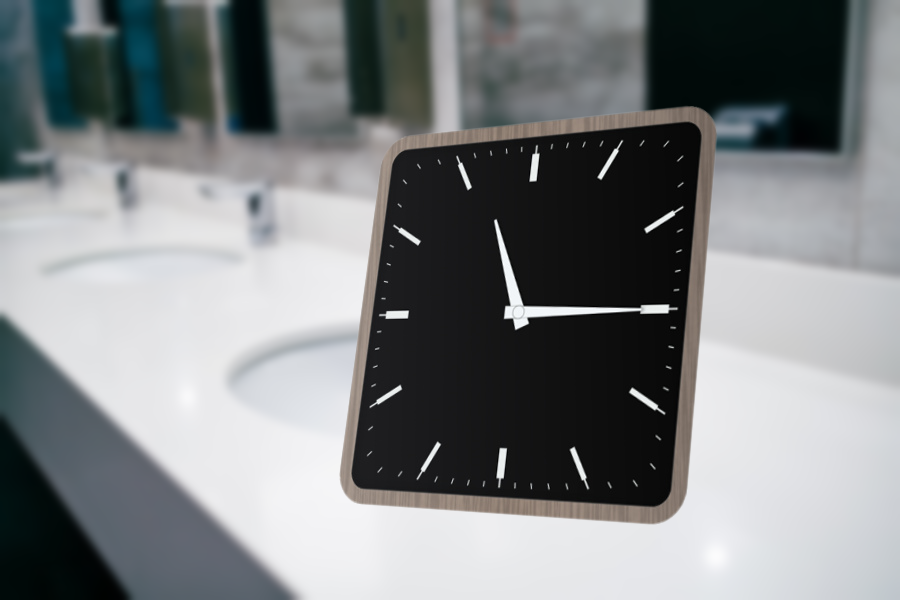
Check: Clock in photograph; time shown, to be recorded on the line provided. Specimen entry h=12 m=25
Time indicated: h=11 m=15
